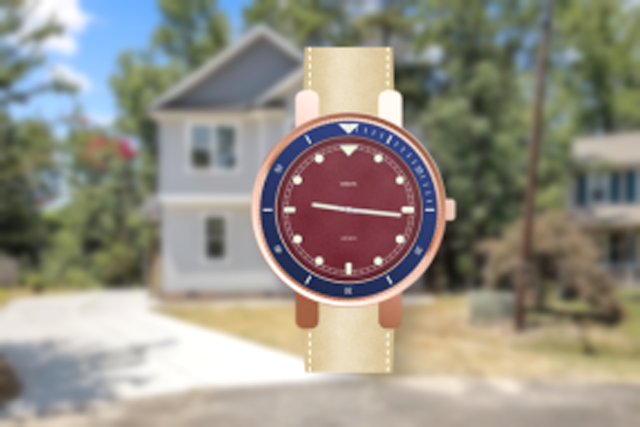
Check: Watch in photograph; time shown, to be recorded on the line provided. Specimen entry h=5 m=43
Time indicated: h=9 m=16
